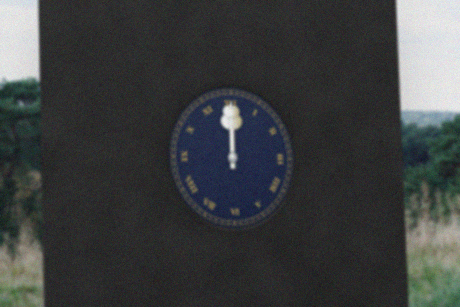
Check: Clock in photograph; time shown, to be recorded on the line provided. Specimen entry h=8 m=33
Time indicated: h=12 m=0
